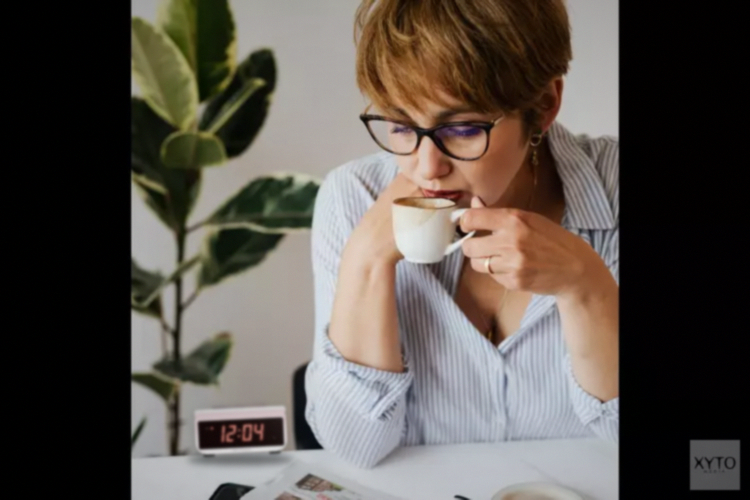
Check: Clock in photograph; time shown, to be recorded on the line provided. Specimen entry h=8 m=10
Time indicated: h=12 m=4
